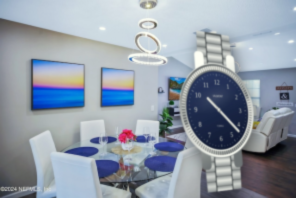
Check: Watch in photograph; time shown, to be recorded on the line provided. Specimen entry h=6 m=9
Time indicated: h=10 m=22
